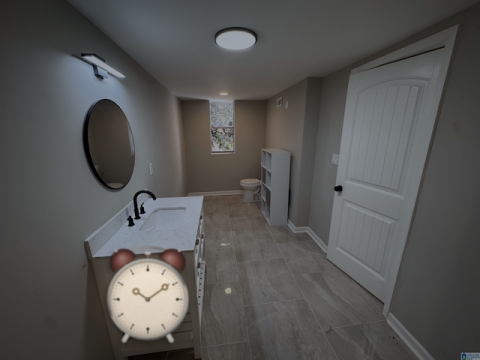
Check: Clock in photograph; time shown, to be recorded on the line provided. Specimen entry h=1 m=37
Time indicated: h=10 m=9
